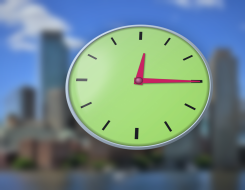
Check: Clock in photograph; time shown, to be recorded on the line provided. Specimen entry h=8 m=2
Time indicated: h=12 m=15
